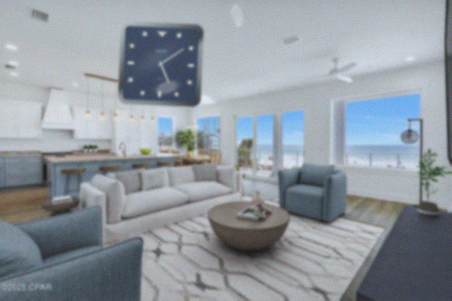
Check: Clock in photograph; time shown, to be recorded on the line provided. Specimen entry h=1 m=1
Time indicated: h=5 m=9
